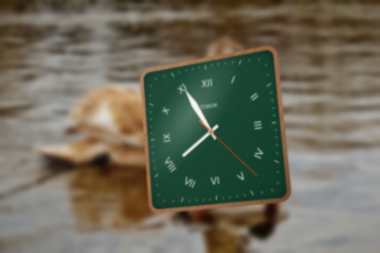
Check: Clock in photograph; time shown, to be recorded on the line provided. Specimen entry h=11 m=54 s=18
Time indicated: h=7 m=55 s=23
